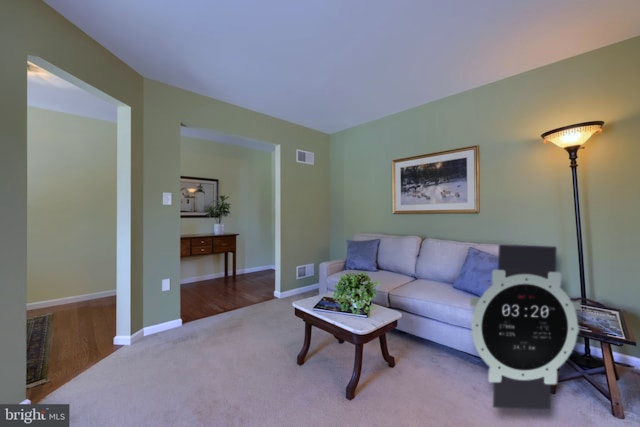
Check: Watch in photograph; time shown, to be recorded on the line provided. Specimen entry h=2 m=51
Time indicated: h=3 m=20
